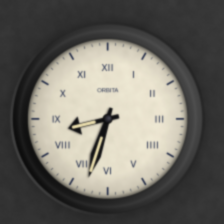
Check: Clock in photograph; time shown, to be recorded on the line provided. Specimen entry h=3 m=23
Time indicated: h=8 m=33
